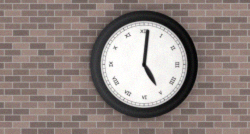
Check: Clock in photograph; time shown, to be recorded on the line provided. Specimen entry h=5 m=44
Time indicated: h=5 m=1
